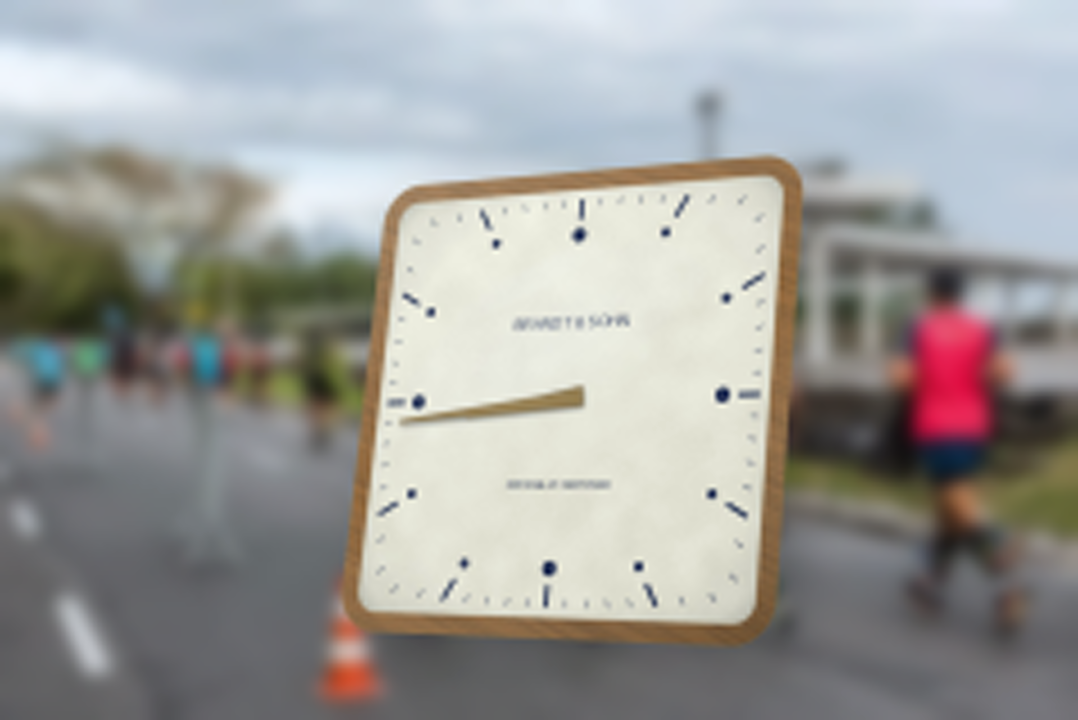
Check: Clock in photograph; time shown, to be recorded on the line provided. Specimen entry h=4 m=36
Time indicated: h=8 m=44
